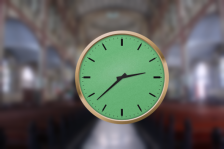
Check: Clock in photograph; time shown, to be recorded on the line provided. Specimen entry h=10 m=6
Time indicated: h=2 m=38
